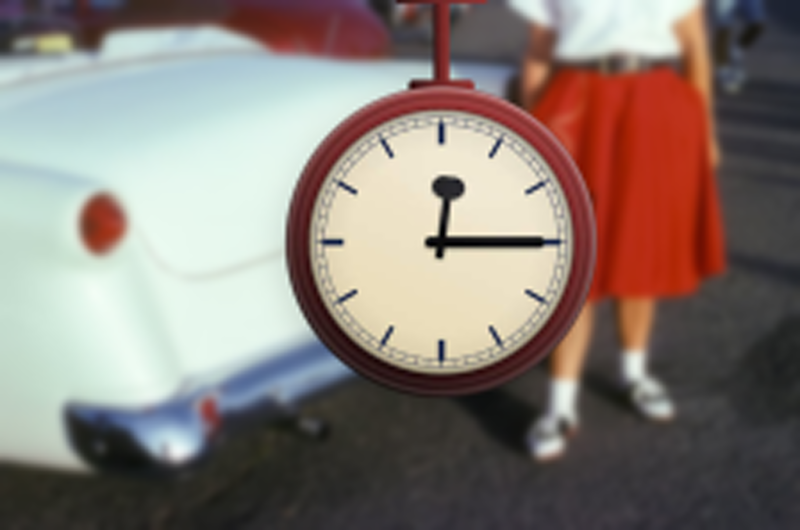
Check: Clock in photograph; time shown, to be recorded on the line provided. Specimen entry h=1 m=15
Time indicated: h=12 m=15
